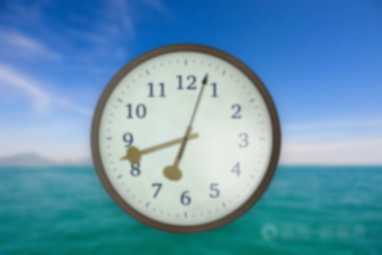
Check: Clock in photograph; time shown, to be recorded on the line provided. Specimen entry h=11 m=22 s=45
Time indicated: h=6 m=42 s=3
